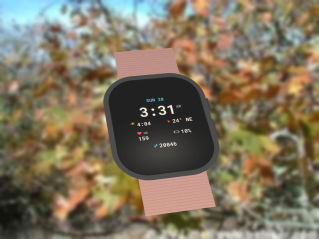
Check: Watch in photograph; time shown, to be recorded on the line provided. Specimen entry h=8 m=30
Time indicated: h=3 m=31
